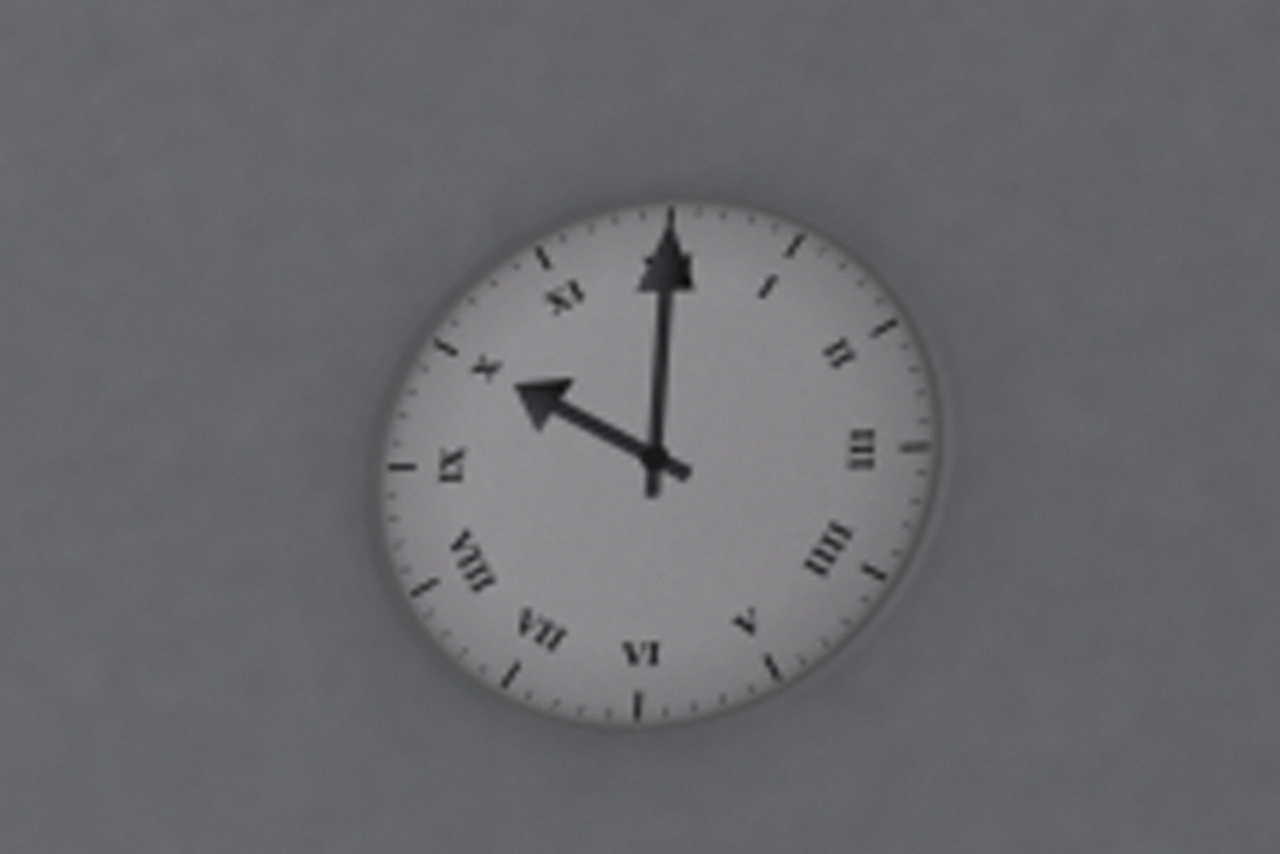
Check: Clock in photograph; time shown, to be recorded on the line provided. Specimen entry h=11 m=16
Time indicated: h=10 m=0
